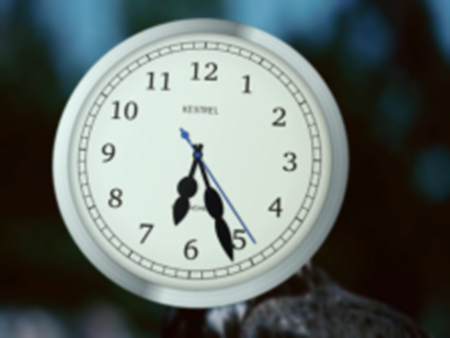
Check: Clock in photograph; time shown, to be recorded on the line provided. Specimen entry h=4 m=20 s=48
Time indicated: h=6 m=26 s=24
